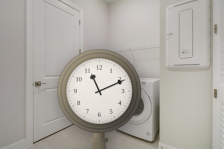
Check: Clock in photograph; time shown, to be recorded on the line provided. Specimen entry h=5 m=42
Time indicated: h=11 m=11
